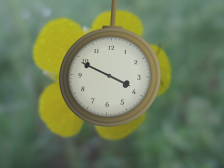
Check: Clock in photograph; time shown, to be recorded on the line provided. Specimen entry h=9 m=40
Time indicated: h=3 m=49
